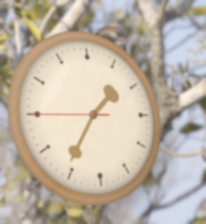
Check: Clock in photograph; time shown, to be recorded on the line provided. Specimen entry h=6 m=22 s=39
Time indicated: h=1 m=35 s=45
